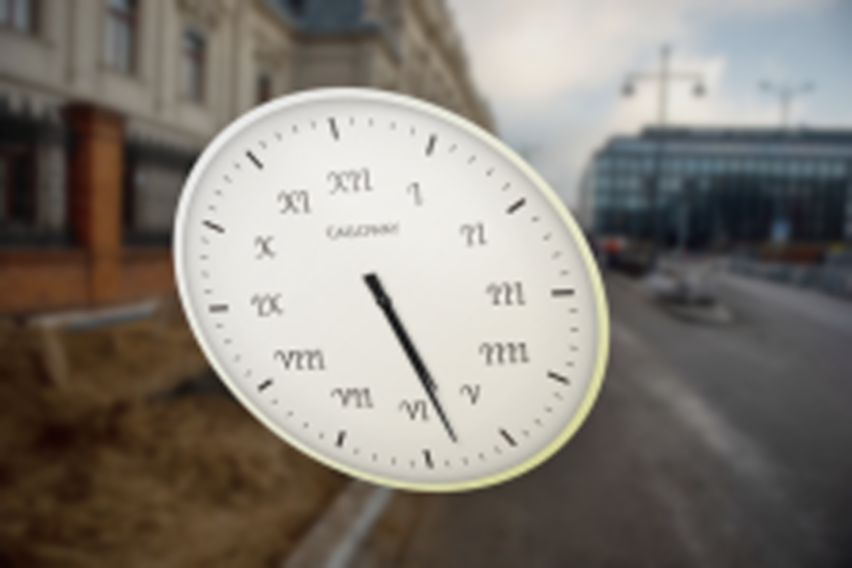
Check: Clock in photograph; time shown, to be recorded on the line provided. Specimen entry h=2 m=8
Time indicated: h=5 m=28
